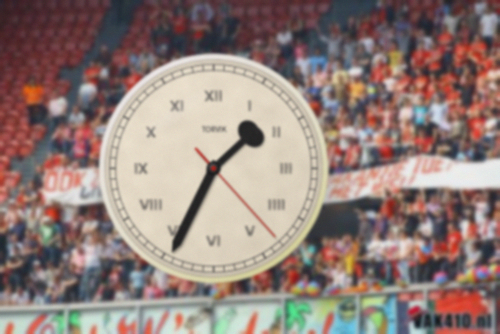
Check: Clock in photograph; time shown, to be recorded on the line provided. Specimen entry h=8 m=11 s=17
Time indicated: h=1 m=34 s=23
